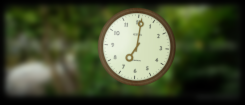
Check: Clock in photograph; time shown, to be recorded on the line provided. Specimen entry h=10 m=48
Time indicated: h=7 m=1
